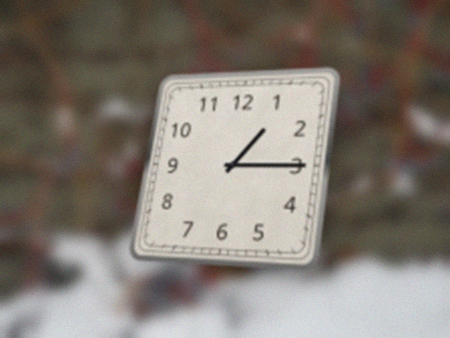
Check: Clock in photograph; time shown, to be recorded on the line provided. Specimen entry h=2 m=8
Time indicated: h=1 m=15
